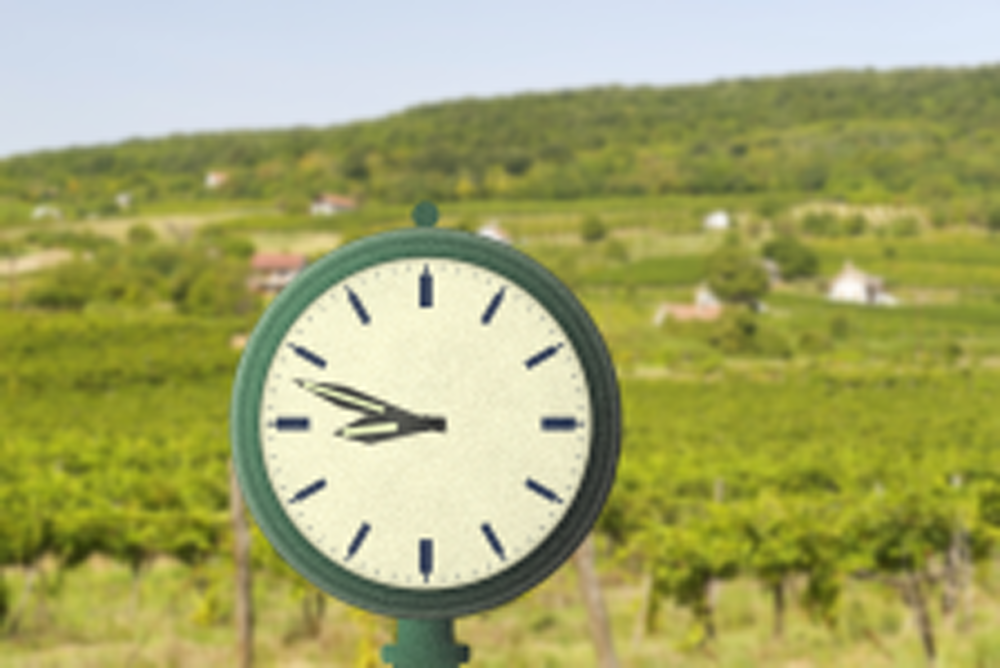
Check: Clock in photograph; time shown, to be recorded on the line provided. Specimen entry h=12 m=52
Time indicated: h=8 m=48
